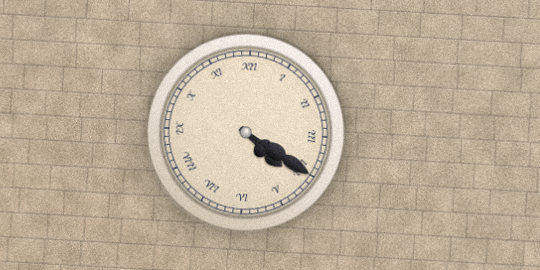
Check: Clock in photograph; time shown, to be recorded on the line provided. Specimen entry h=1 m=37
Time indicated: h=4 m=20
